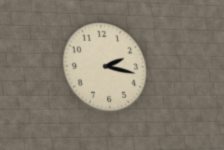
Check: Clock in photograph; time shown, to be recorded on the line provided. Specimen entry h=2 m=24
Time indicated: h=2 m=17
